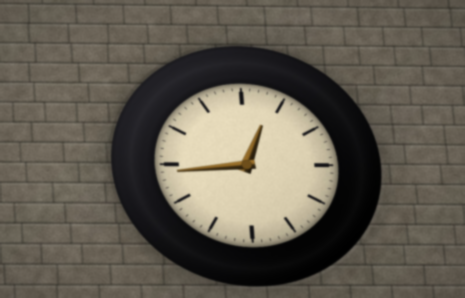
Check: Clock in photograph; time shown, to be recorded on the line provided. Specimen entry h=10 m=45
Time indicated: h=12 m=44
